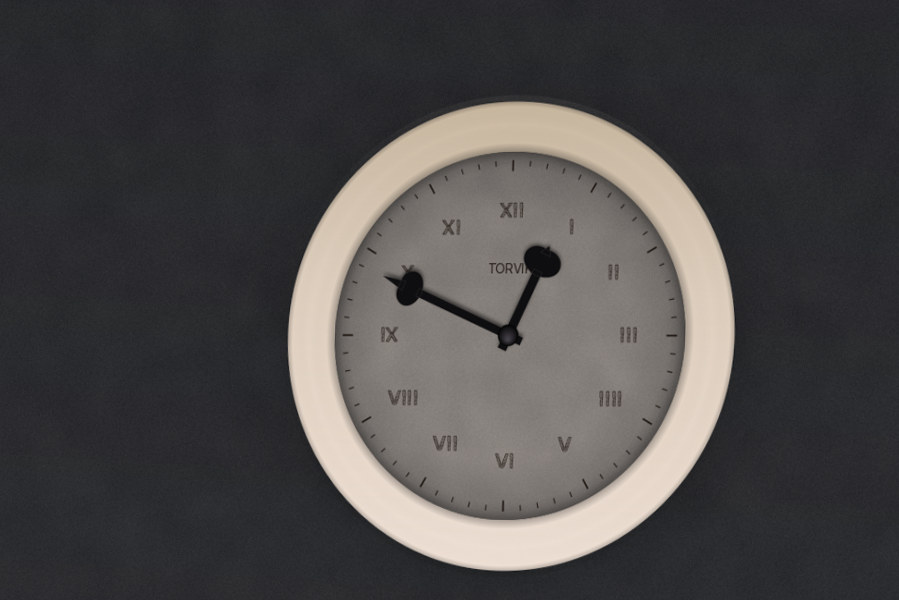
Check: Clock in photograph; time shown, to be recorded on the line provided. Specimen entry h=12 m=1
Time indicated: h=12 m=49
